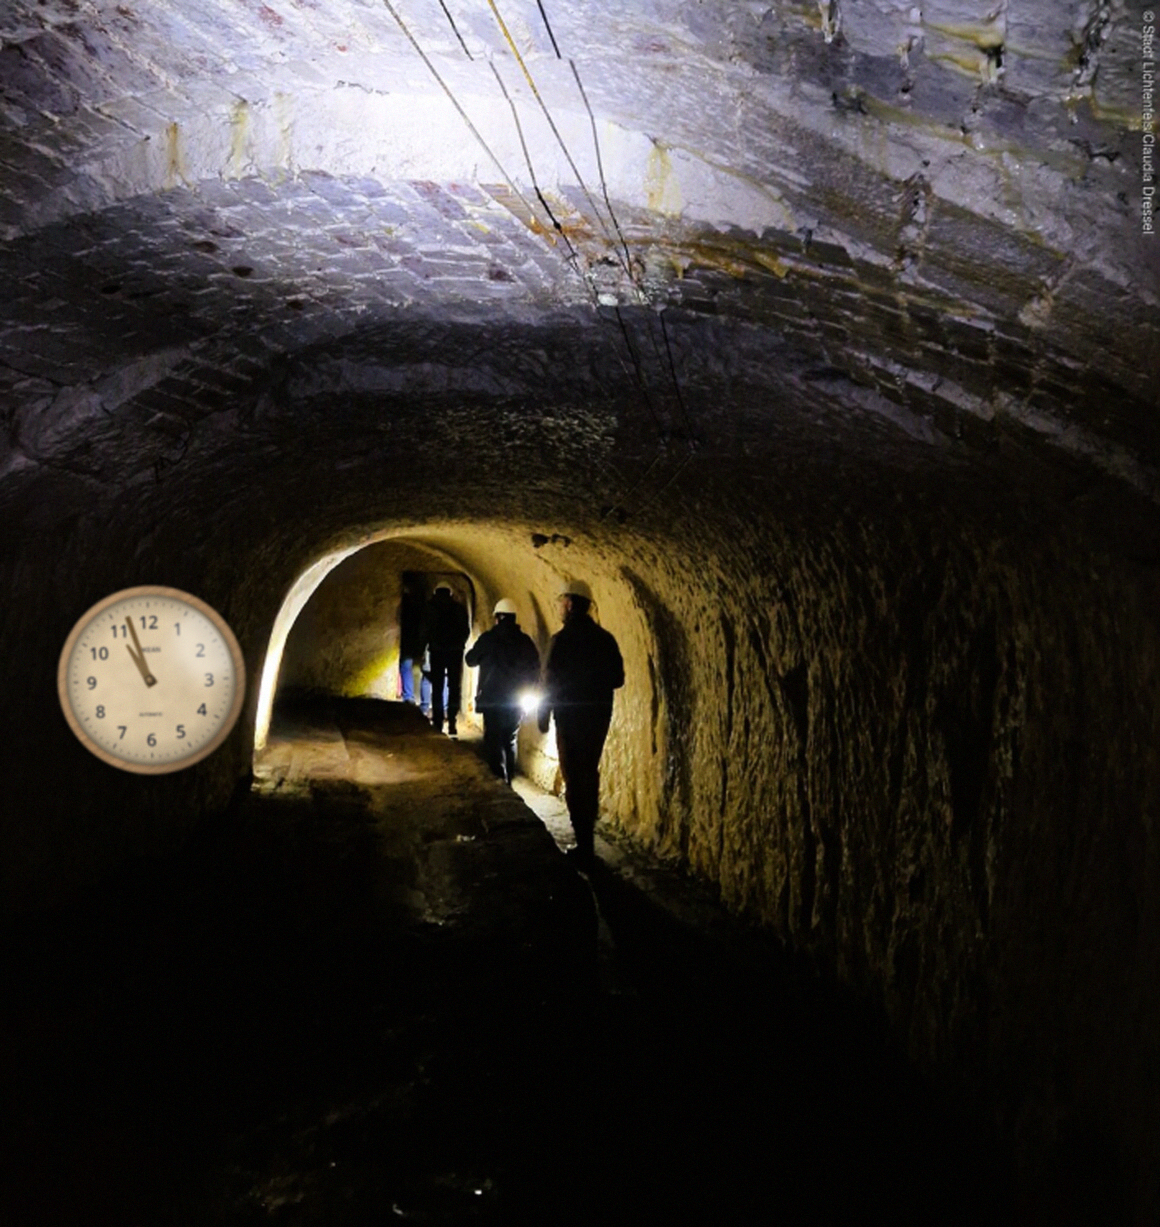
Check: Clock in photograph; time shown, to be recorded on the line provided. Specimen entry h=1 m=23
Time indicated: h=10 m=57
